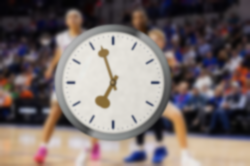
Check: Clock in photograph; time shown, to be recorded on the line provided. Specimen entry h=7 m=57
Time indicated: h=6 m=57
